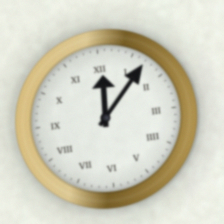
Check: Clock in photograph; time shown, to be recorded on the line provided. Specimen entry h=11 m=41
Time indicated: h=12 m=7
